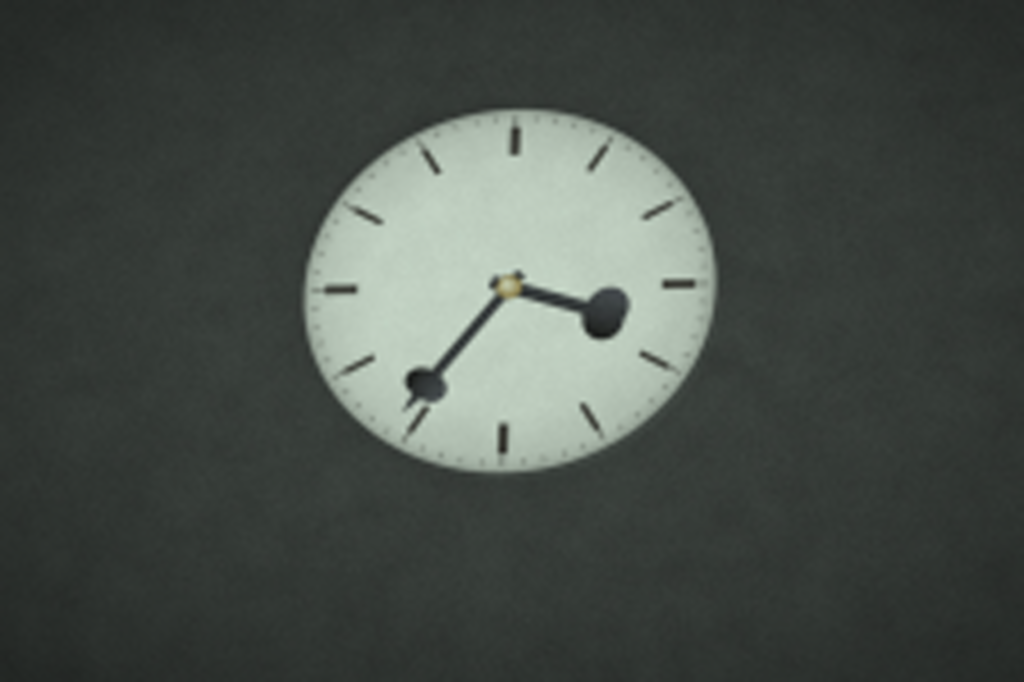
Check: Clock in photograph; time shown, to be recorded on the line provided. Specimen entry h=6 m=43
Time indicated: h=3 m=36
